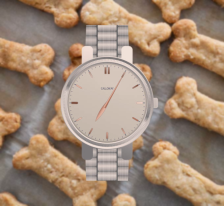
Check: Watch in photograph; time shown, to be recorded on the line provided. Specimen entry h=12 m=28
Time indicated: h=7 m=5
